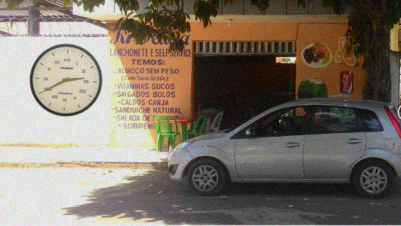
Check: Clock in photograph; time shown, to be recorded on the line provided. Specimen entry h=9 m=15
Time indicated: h=2 m=40
